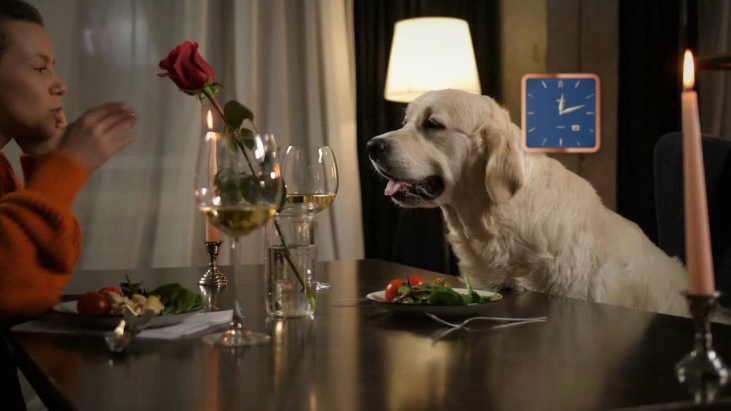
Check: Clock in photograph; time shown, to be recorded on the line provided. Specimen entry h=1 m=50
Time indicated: h=12 m=12
